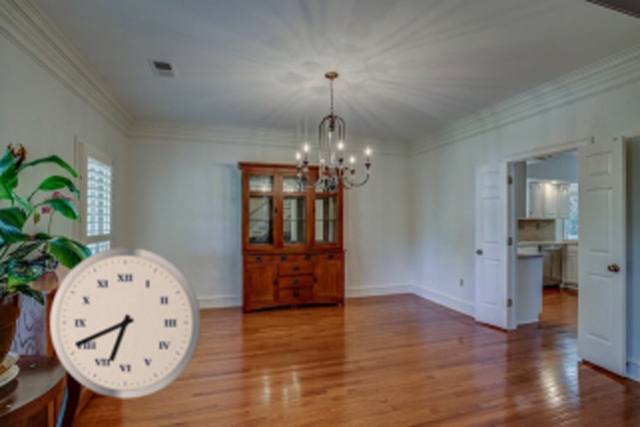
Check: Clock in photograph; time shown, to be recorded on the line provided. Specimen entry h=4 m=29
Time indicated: h=6 m=41
